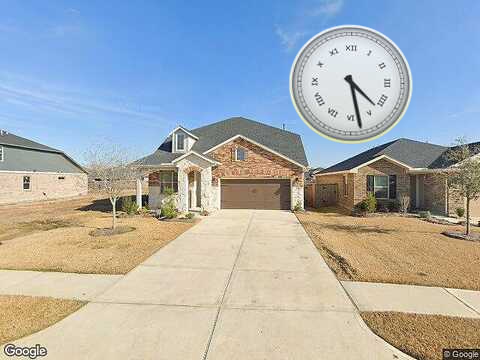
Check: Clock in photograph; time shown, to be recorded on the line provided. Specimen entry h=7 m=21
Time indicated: h=4 m=28
